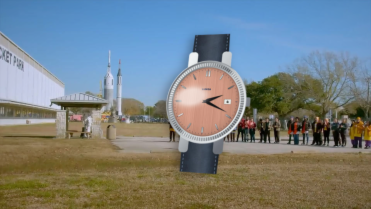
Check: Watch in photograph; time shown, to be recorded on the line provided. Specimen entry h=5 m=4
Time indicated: h=2 m=19
